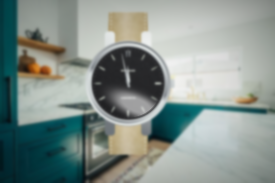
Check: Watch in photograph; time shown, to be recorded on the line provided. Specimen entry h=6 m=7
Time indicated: h=11 m=58
